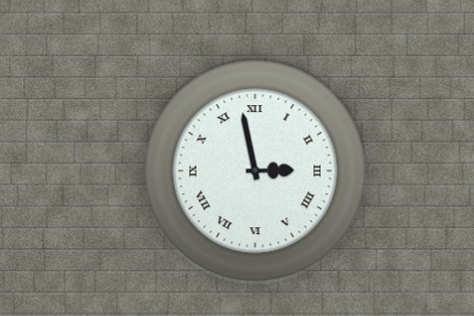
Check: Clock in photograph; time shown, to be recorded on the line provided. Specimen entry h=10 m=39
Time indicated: h=2 m=58
